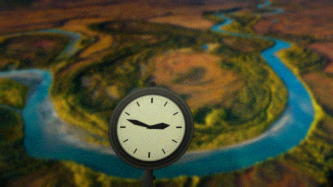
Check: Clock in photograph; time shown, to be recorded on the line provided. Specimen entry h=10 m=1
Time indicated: h=2 m=48
